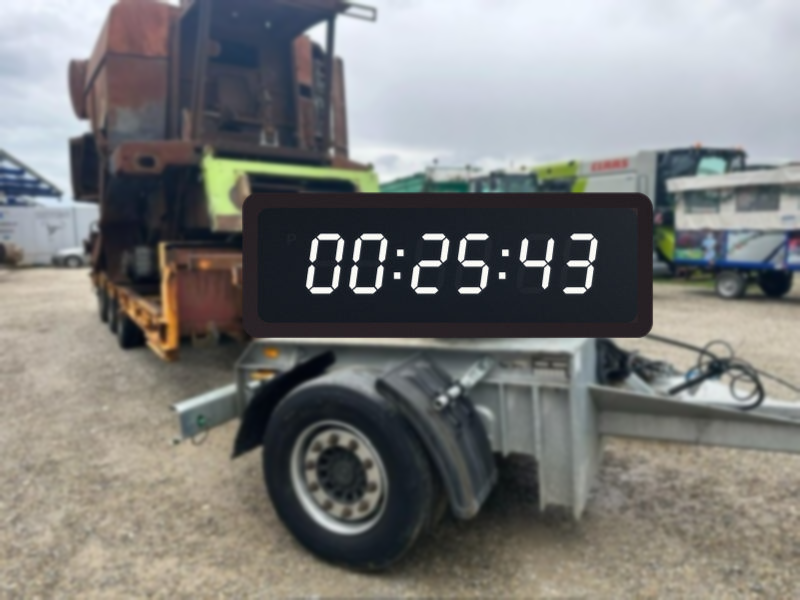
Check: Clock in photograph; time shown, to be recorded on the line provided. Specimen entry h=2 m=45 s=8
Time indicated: h=0 m=25 s=43
